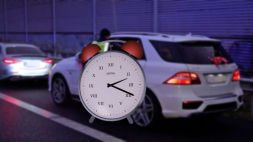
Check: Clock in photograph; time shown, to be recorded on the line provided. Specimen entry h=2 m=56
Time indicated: h=2 m=19
